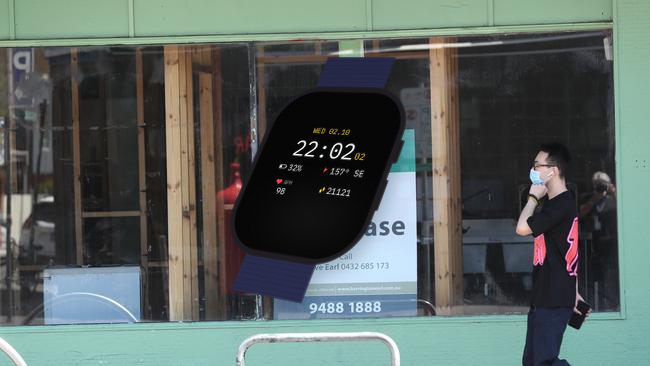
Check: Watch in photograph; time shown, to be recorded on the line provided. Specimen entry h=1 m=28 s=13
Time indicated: h=22 m=2 s=2
